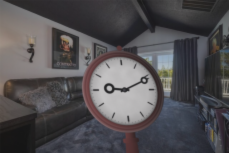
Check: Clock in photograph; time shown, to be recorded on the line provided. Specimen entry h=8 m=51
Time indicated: h=9 m=11
